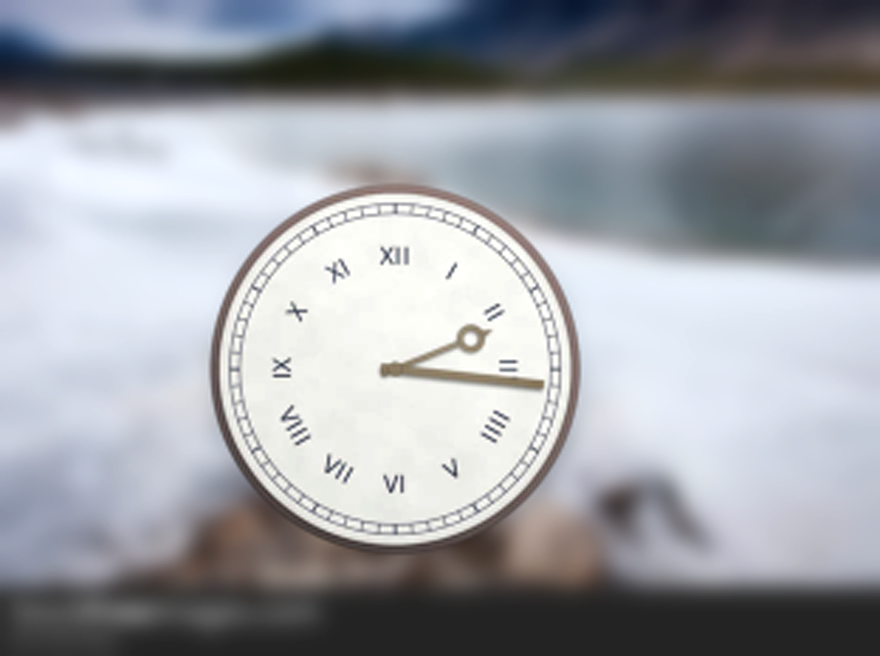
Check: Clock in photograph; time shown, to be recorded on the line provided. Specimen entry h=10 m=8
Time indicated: h=2 m=16
